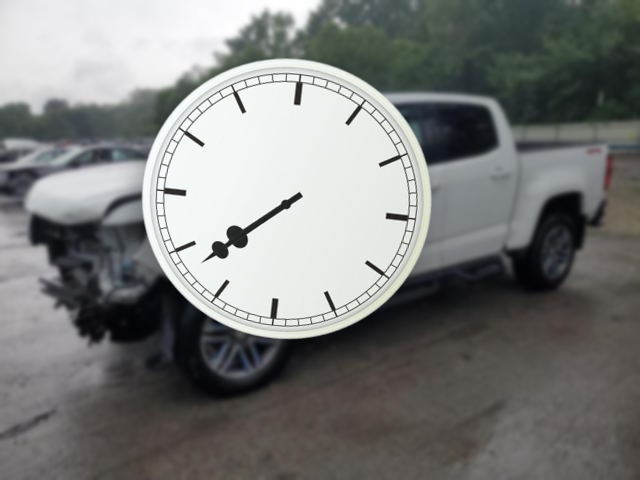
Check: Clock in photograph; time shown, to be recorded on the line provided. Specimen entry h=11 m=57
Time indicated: h=7 m=38
